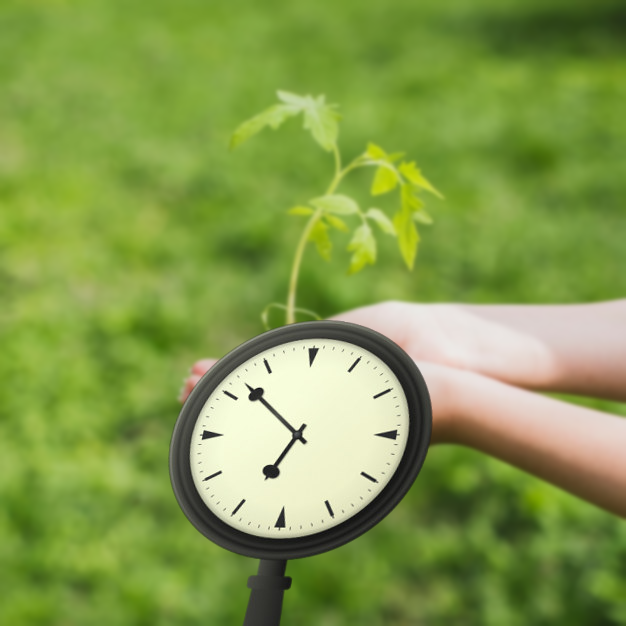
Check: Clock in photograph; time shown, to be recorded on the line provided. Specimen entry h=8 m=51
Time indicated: h=6 m=52
